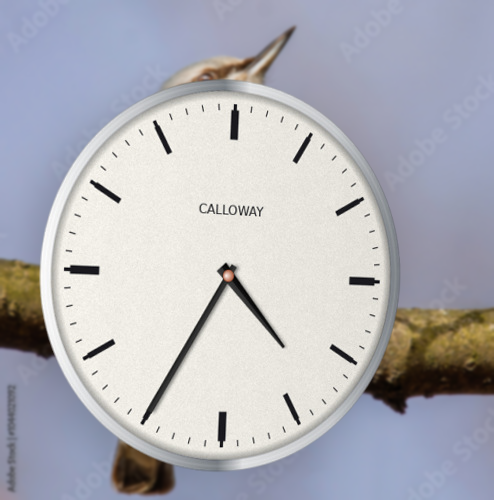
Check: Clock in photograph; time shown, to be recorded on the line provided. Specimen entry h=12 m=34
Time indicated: h=4 m=35
